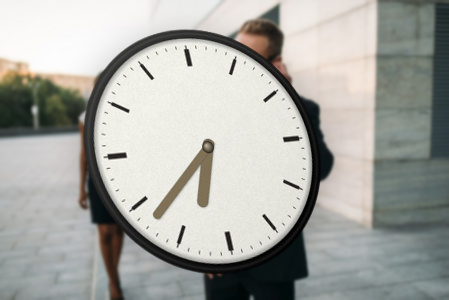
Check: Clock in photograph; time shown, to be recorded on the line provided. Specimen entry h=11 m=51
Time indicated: h=6 m=38
